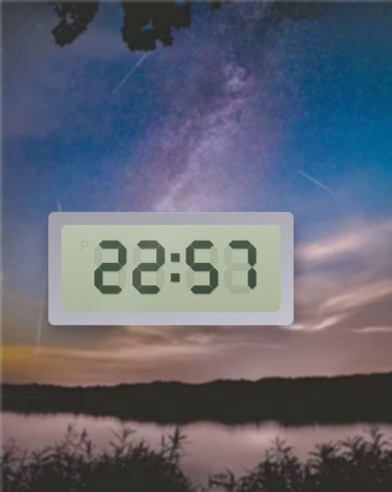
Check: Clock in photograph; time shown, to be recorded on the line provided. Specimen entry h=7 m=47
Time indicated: h=22 m=57
